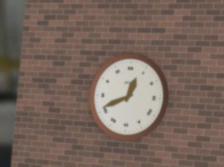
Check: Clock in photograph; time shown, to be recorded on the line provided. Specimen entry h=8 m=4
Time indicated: h=12 m=41
